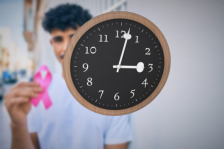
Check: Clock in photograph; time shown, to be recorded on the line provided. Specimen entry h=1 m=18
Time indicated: h=3 m=2
